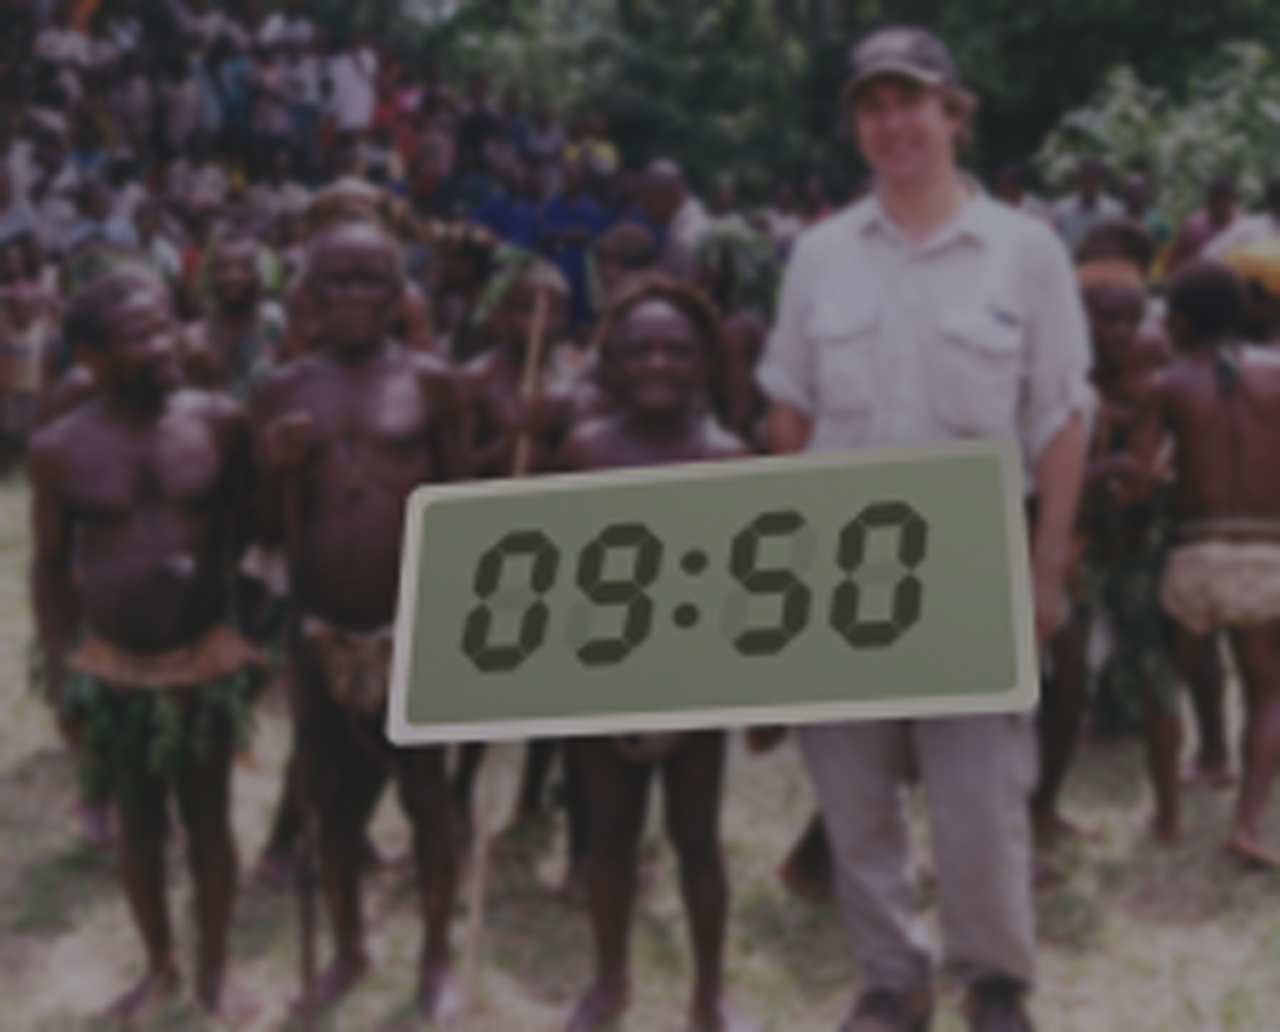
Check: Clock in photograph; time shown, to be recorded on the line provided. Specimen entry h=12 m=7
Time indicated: h=9 m=50
